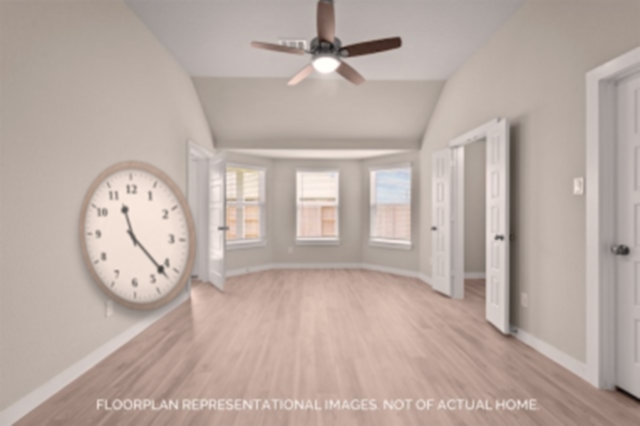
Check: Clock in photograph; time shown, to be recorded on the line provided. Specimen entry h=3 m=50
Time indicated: h=11 m=22
